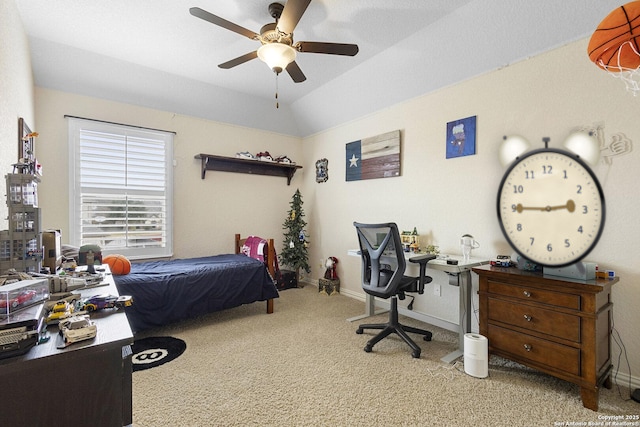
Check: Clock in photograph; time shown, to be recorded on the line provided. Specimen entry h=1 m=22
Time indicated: h=2 m=45
